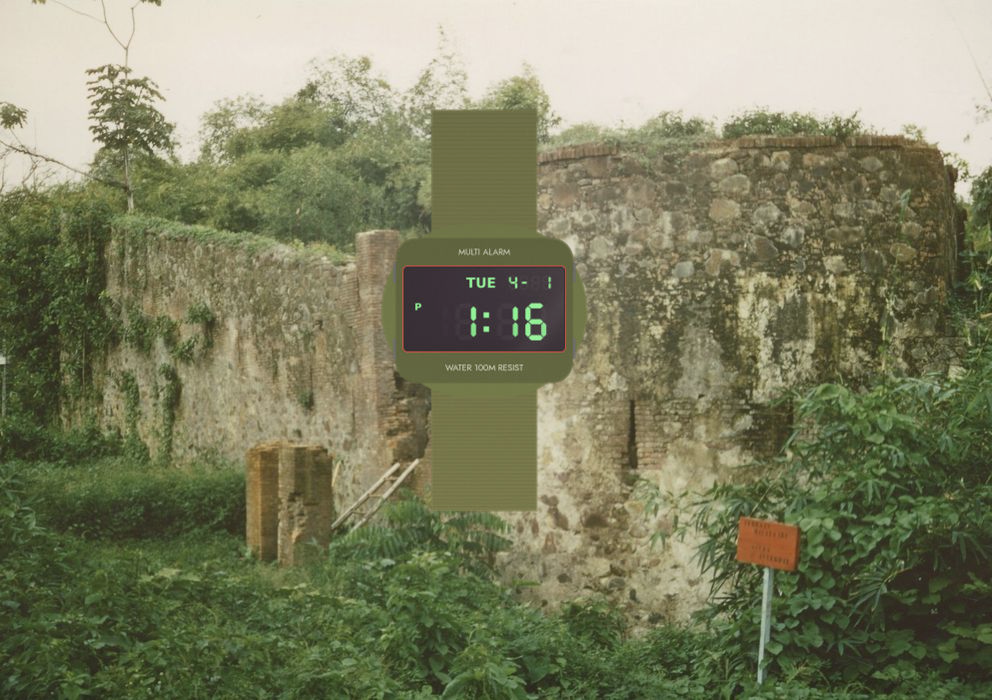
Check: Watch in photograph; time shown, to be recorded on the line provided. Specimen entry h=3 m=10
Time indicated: h=1 m=16
